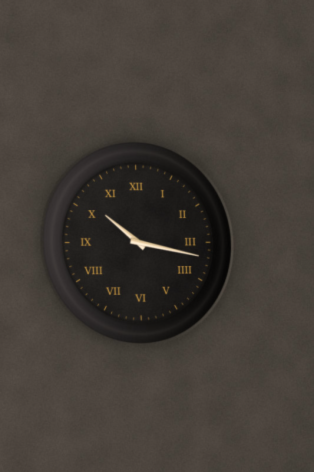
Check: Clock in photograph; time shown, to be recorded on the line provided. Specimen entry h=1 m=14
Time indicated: h=10 m=17
